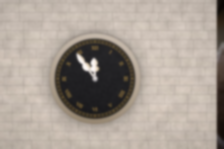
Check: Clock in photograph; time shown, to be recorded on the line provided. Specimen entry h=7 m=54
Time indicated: h=11 m=54
